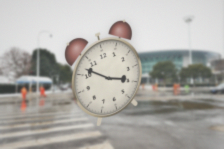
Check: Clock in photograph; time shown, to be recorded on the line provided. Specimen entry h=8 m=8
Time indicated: h=3 m=52
